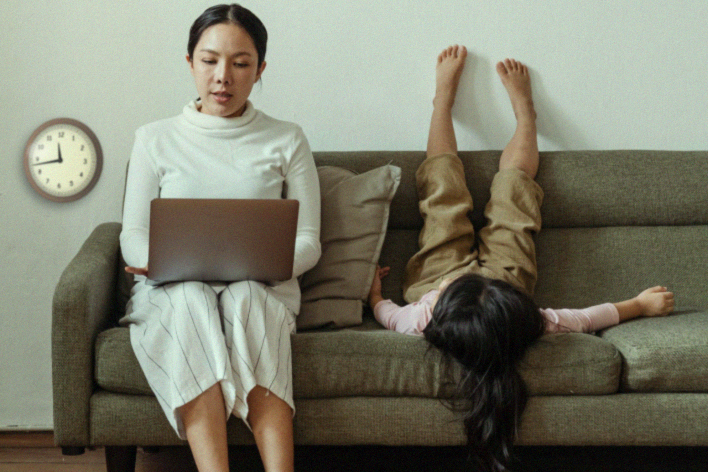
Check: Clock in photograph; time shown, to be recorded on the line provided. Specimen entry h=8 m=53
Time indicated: h=11 m=43
